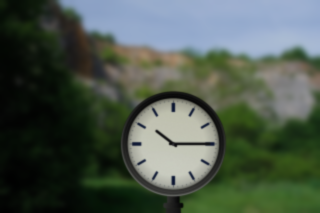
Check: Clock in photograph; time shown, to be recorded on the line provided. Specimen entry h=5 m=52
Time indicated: h=10 m=15
